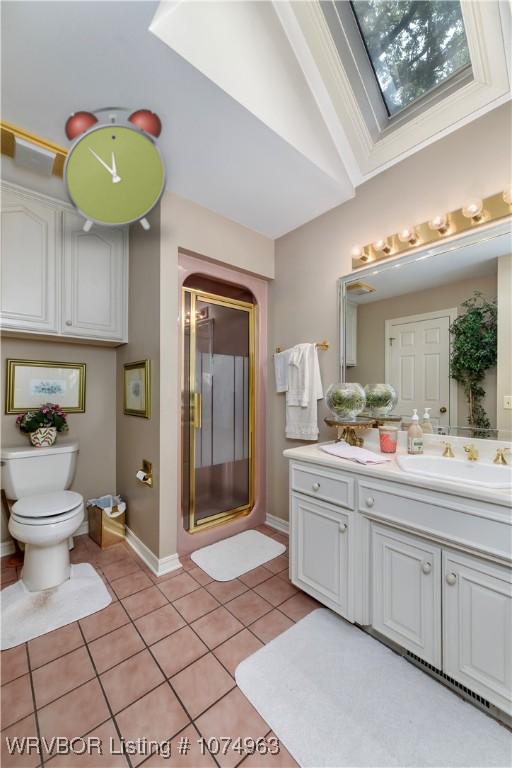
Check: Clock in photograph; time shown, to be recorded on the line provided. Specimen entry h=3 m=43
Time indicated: h=11 m=53
